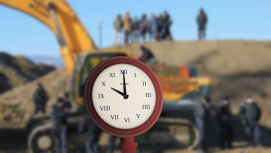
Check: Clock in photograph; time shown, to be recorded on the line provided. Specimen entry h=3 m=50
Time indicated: h=10 m=0
